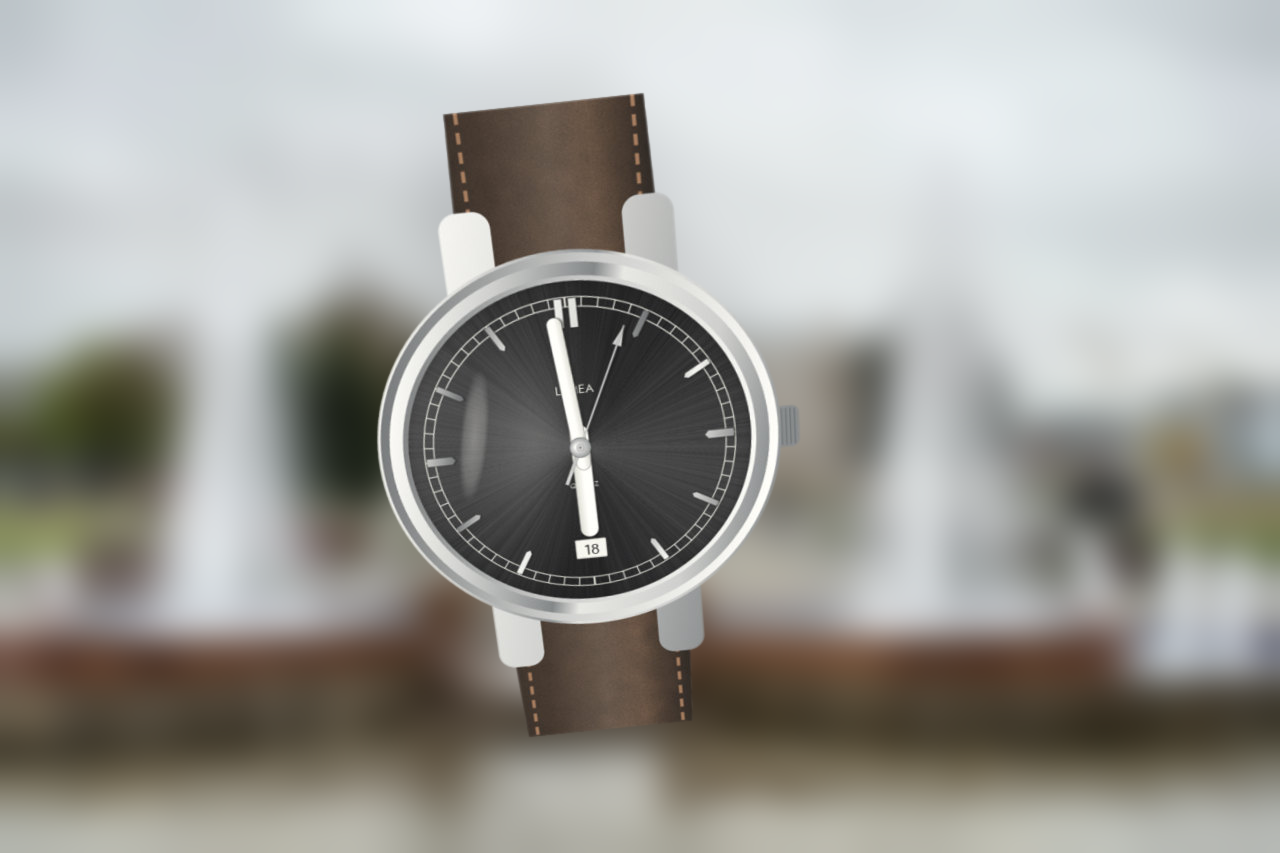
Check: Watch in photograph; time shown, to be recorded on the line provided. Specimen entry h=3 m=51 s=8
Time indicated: h=5 m=59 s=4
